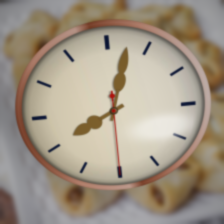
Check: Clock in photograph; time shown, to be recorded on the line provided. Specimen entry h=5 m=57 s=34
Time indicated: h=8 m=2 s=30
